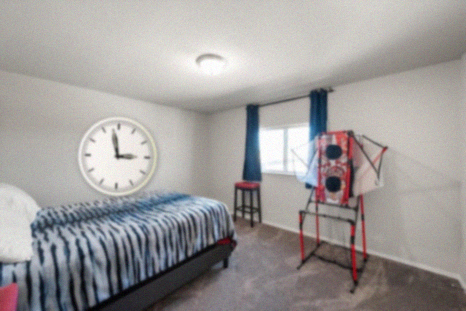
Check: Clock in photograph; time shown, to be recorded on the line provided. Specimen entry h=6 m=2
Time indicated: h=2 m=58
